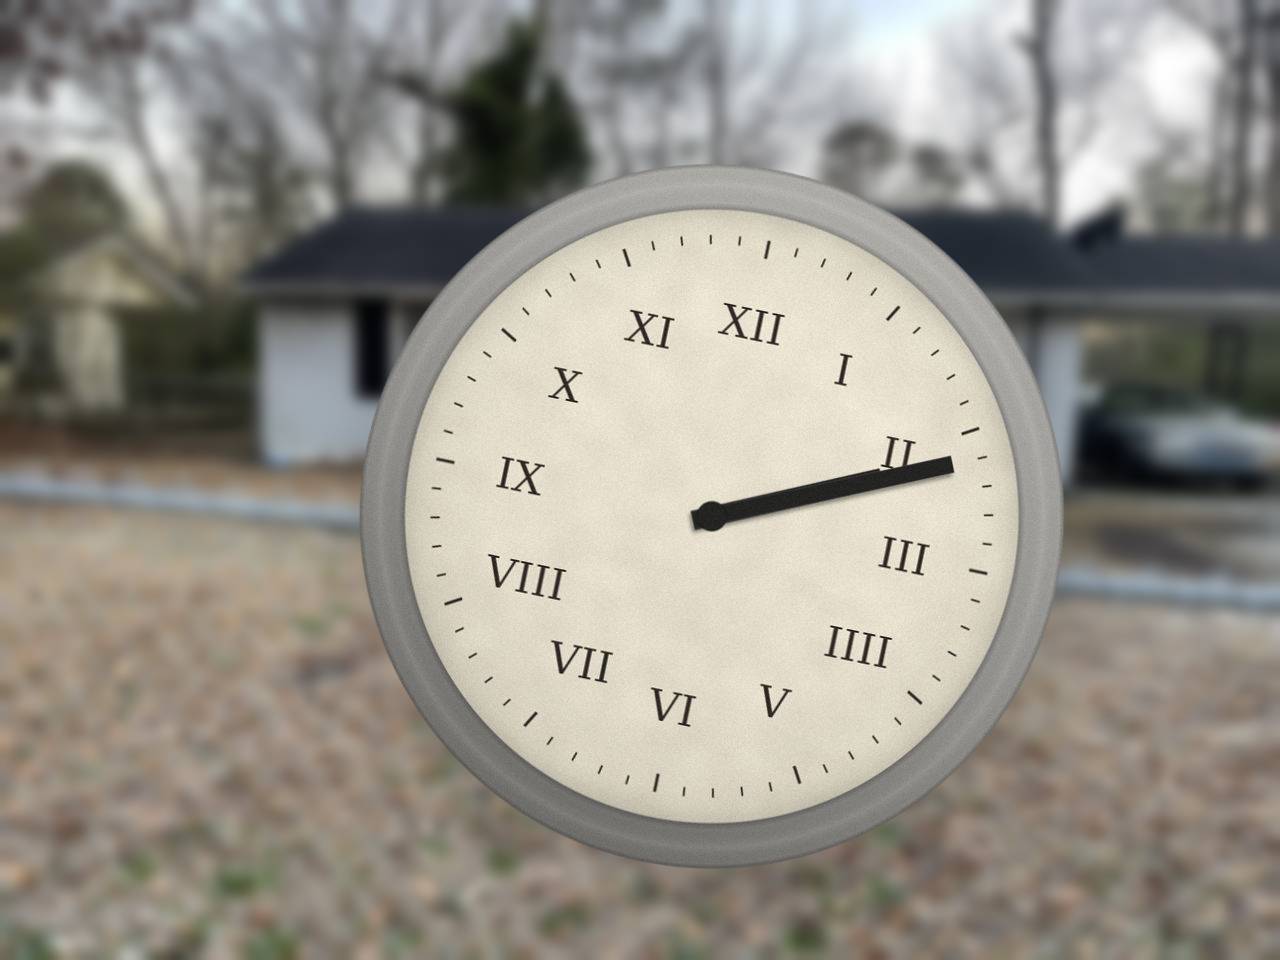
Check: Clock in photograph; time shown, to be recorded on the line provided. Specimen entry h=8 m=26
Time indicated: h=2 m=11
